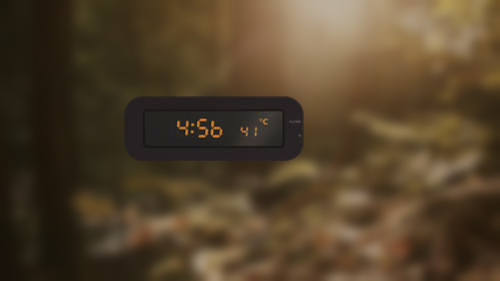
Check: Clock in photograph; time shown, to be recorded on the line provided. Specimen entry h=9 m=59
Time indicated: h=4 m=56
